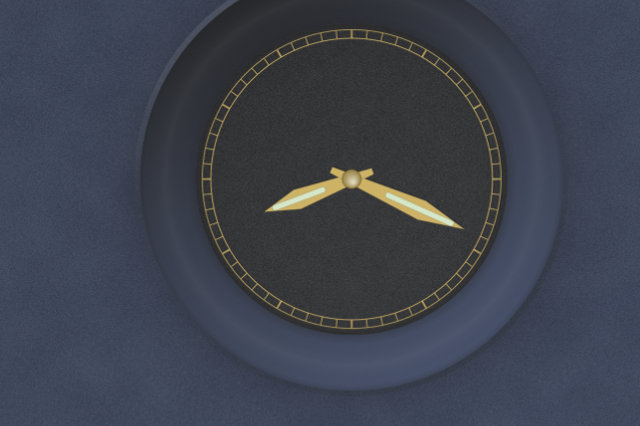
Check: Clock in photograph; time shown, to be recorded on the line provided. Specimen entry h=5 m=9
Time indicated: h=8 m=19
